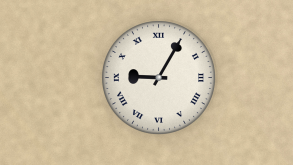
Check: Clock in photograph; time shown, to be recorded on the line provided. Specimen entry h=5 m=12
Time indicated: h=9 m=5
